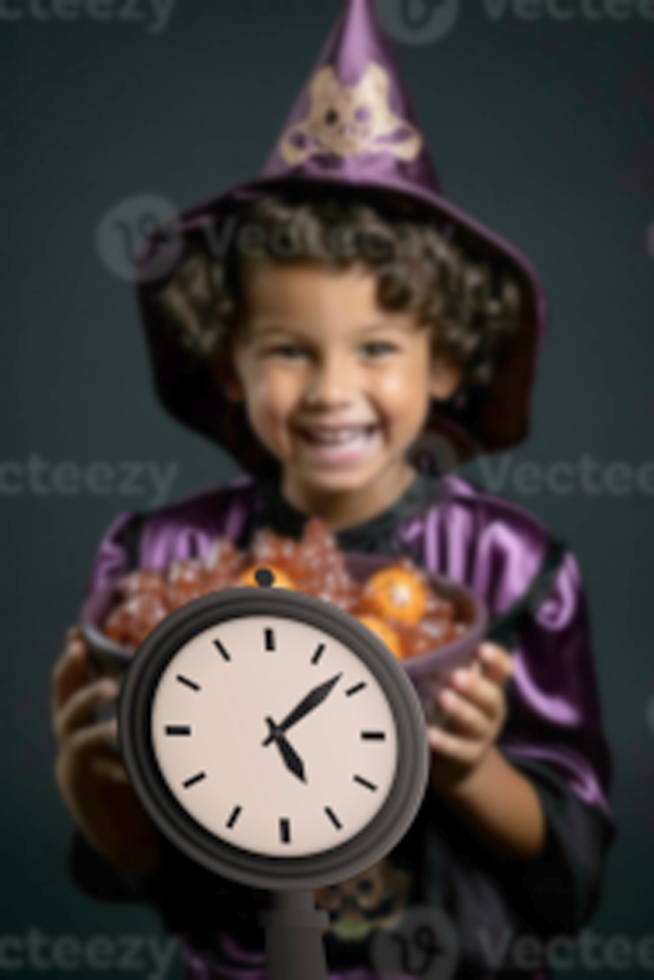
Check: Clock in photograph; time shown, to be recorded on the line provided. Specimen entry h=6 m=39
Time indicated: h=5 m=8
